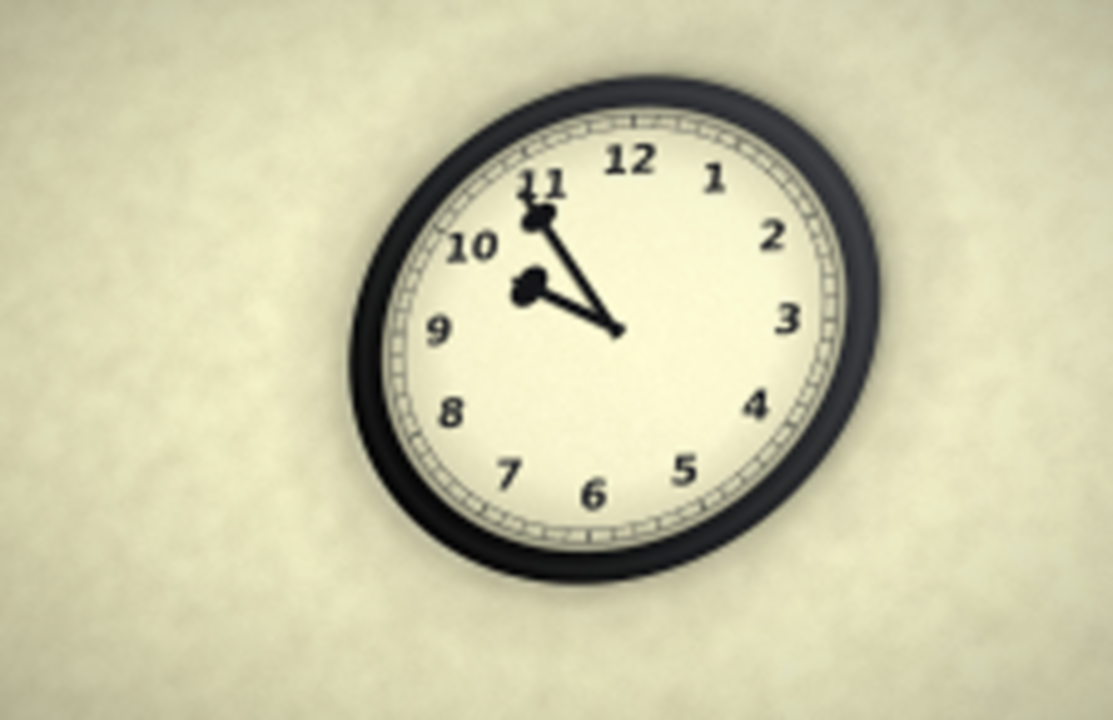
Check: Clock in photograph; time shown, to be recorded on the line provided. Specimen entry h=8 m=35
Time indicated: h=9 m=54
